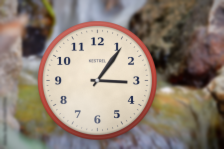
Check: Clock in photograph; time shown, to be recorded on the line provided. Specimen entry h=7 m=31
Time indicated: h=3 m=6
